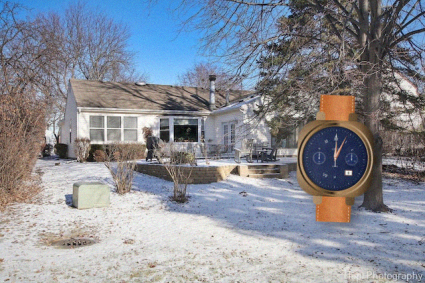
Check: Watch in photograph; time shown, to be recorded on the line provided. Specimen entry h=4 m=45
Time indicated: h=12 m=4
